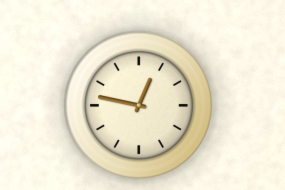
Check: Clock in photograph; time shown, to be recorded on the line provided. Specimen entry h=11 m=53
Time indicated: h=12 m=47
